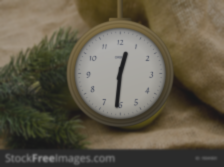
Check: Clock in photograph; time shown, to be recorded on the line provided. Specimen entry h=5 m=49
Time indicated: h=12 m=31
